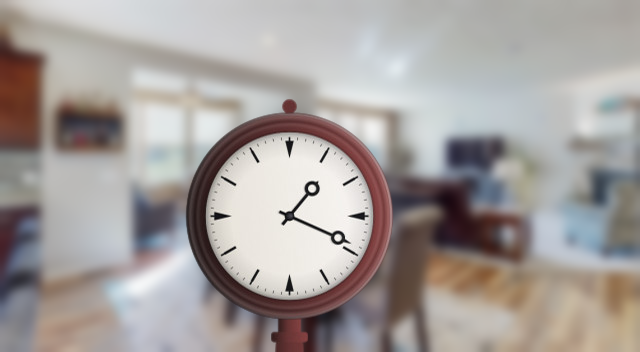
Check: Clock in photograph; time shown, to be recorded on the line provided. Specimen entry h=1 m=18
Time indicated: h=1 m=19
